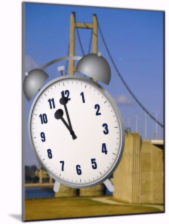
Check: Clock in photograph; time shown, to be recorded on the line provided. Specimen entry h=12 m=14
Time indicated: h=10 m=59
